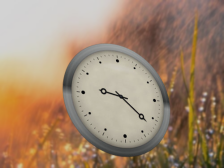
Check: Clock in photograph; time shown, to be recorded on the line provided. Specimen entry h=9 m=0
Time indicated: h=9 m=22
